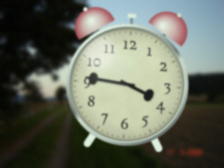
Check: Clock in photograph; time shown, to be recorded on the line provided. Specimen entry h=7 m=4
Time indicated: h=3 m=46
